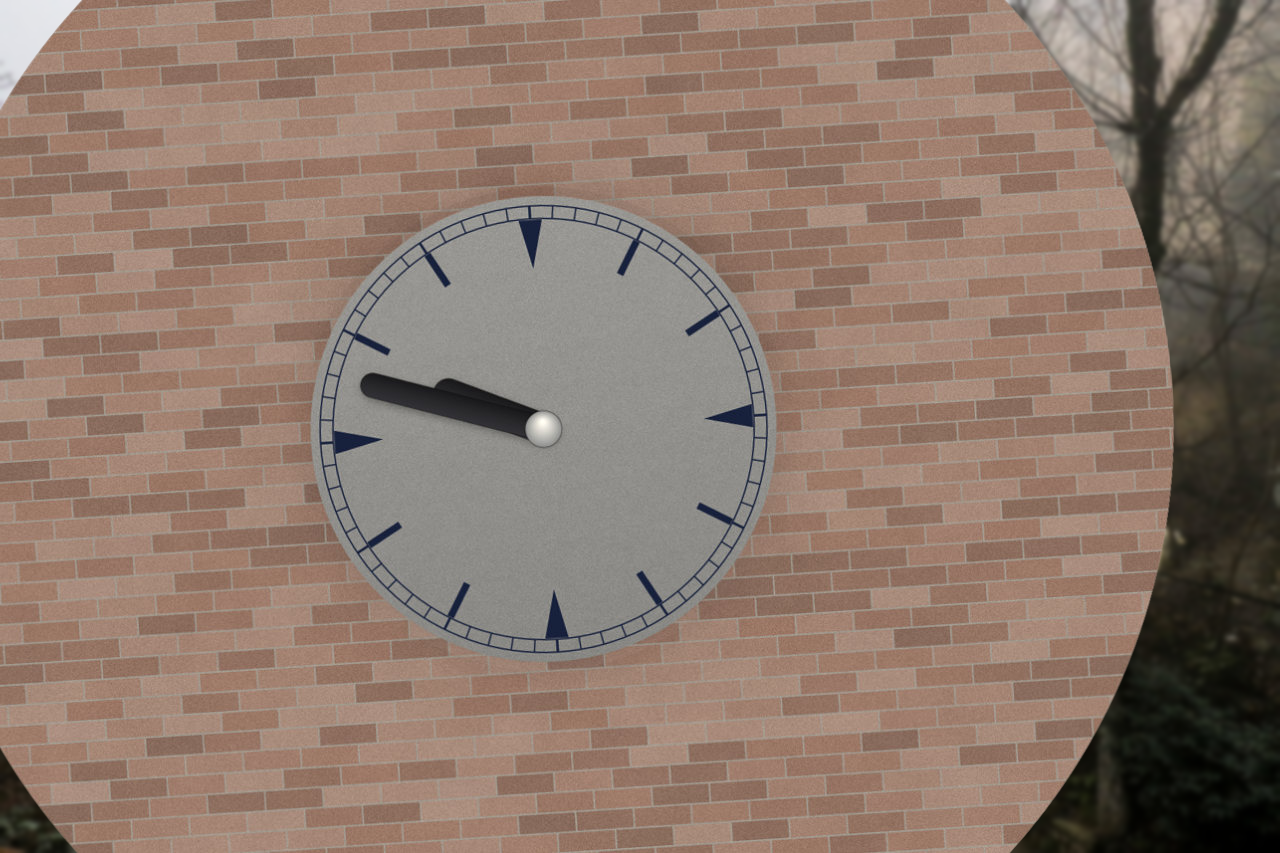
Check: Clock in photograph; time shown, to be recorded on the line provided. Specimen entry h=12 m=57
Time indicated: h=9 m=48
